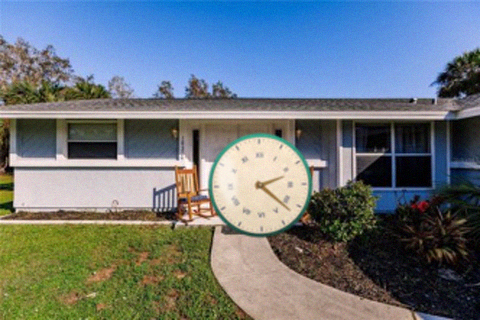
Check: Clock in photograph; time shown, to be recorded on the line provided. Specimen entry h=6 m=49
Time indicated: h=2 m=22
